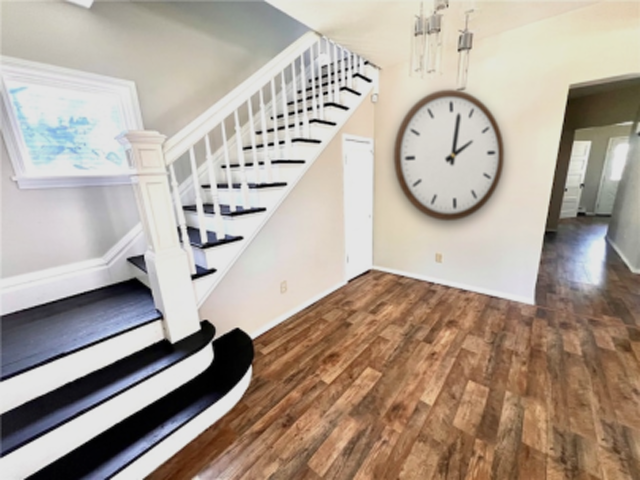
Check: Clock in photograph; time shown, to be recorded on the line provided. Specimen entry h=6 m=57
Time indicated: h=2 m=2
